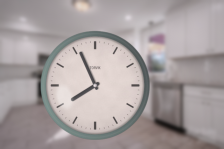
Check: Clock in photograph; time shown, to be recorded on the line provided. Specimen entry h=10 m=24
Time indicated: h=7 m=56
